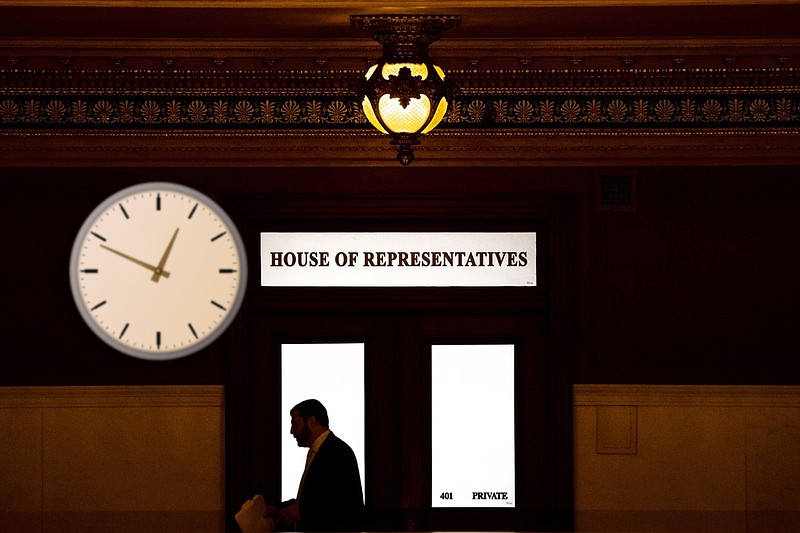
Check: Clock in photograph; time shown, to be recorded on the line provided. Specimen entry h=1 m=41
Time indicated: h=12 m=49
